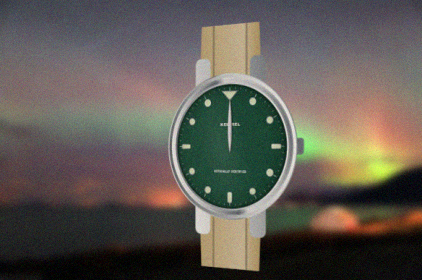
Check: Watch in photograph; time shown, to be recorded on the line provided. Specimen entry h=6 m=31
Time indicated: h=12 m=0
